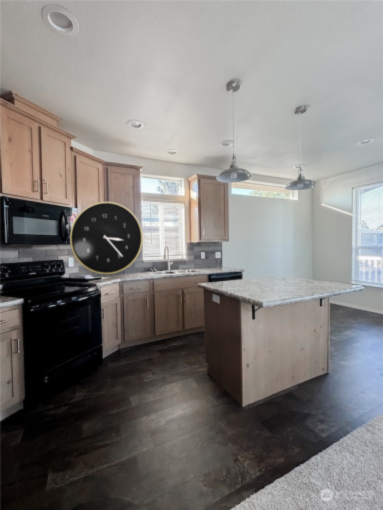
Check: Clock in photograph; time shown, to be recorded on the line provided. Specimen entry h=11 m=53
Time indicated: h=3 m=24
